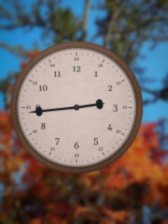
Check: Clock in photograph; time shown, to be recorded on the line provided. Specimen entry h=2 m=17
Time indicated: h=2 m=44
